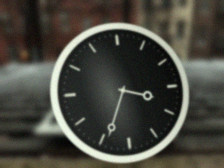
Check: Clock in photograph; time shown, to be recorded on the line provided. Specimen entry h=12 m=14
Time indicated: h=3 m=34
